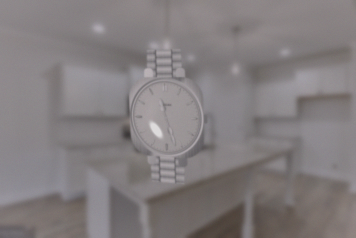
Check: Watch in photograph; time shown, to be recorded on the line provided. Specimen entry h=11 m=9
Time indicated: h=11 m=27
